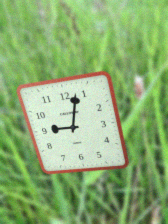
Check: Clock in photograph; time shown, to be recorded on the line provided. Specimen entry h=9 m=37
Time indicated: h=9 m=3
